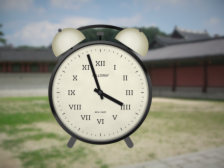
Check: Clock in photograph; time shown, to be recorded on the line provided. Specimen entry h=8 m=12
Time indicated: h=3 m=57
